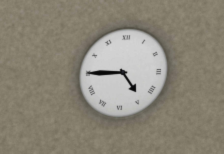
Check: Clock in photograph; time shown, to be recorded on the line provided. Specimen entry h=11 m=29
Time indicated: h=4 m=45
